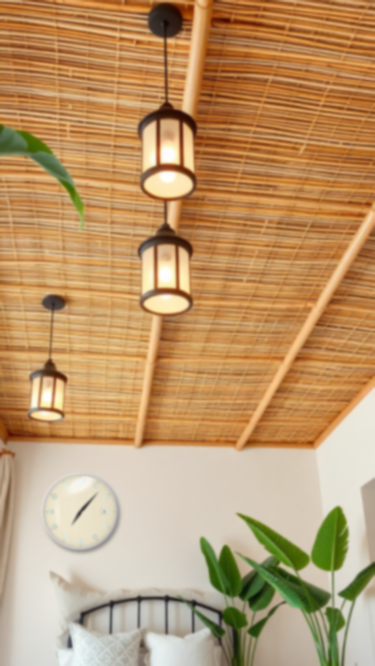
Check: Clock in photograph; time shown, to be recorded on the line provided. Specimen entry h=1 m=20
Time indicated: h=7 m=7
